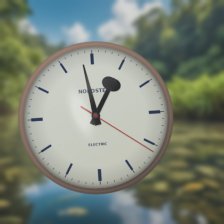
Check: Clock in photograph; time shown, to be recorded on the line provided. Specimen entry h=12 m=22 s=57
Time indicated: h=12 m=58 s=21
